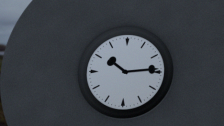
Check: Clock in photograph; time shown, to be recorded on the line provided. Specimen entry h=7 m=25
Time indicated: h=10 m=14
